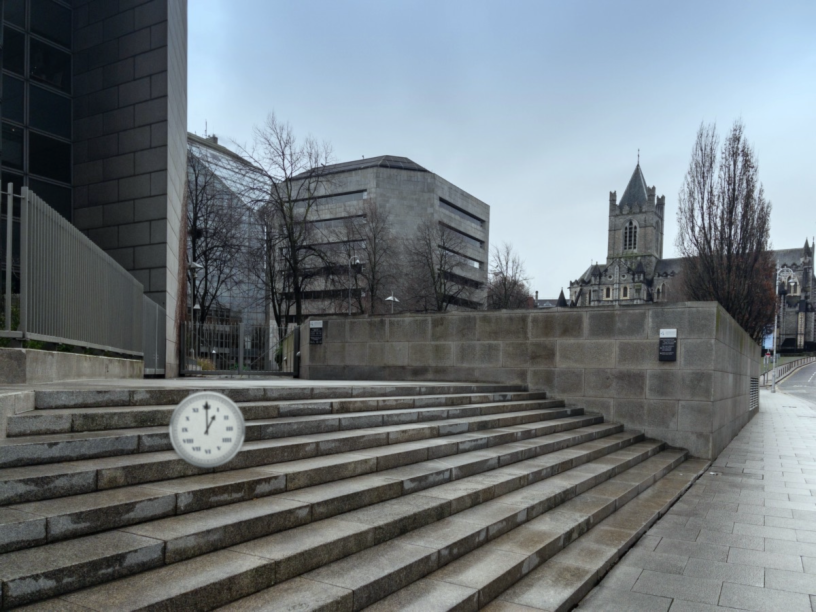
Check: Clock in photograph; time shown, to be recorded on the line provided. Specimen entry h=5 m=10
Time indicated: h=1 m=0
